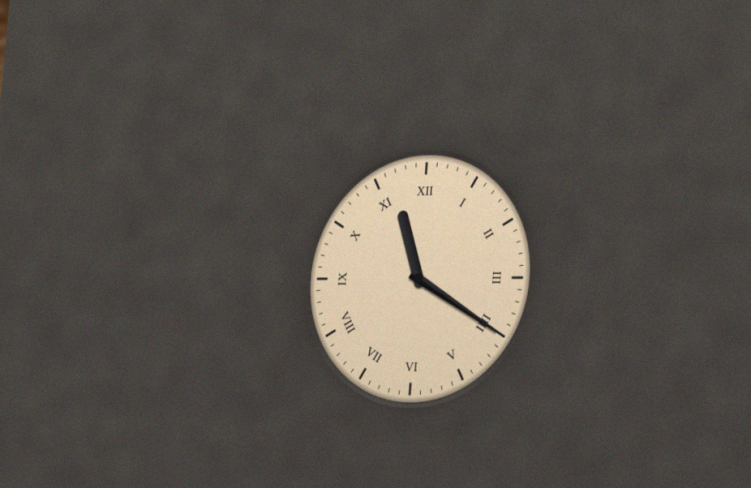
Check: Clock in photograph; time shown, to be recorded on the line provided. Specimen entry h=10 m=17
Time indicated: h=11 m=20
